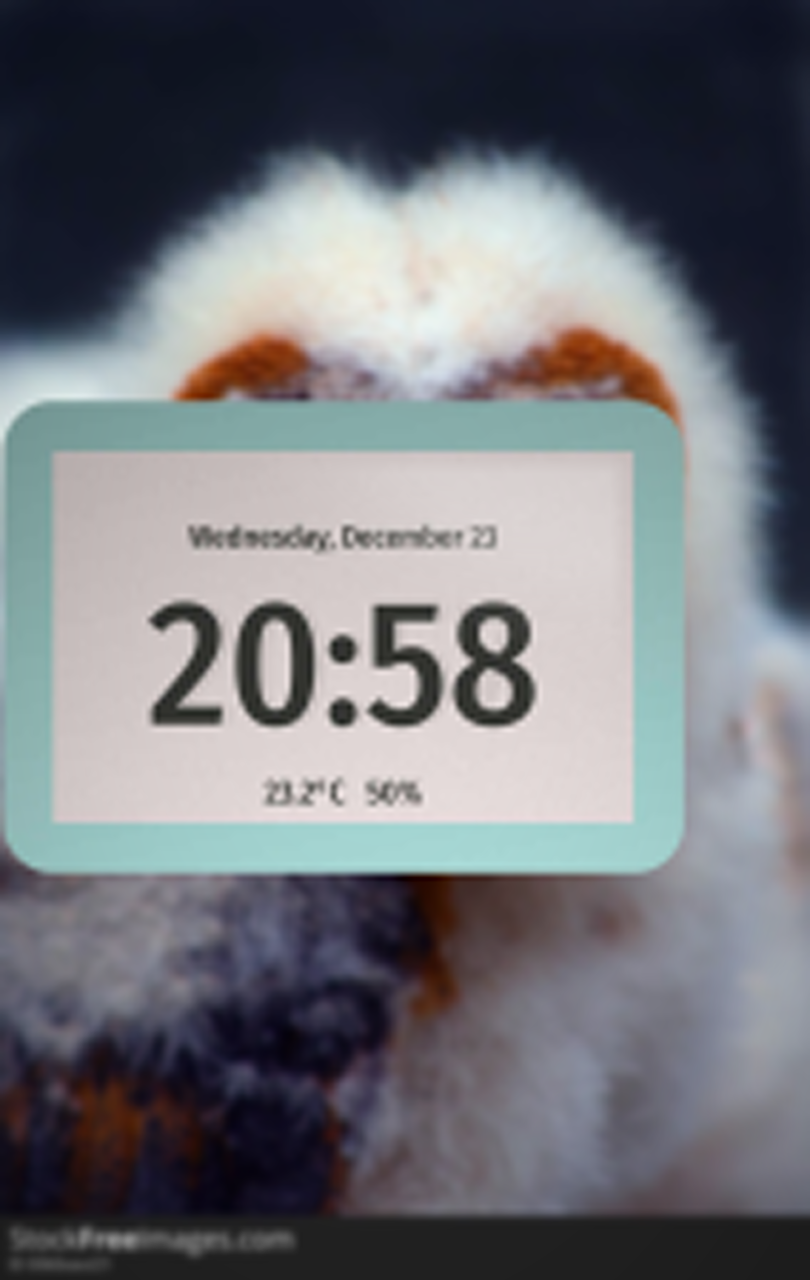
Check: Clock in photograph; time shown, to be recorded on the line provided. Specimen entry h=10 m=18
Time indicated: h=20 m=58
